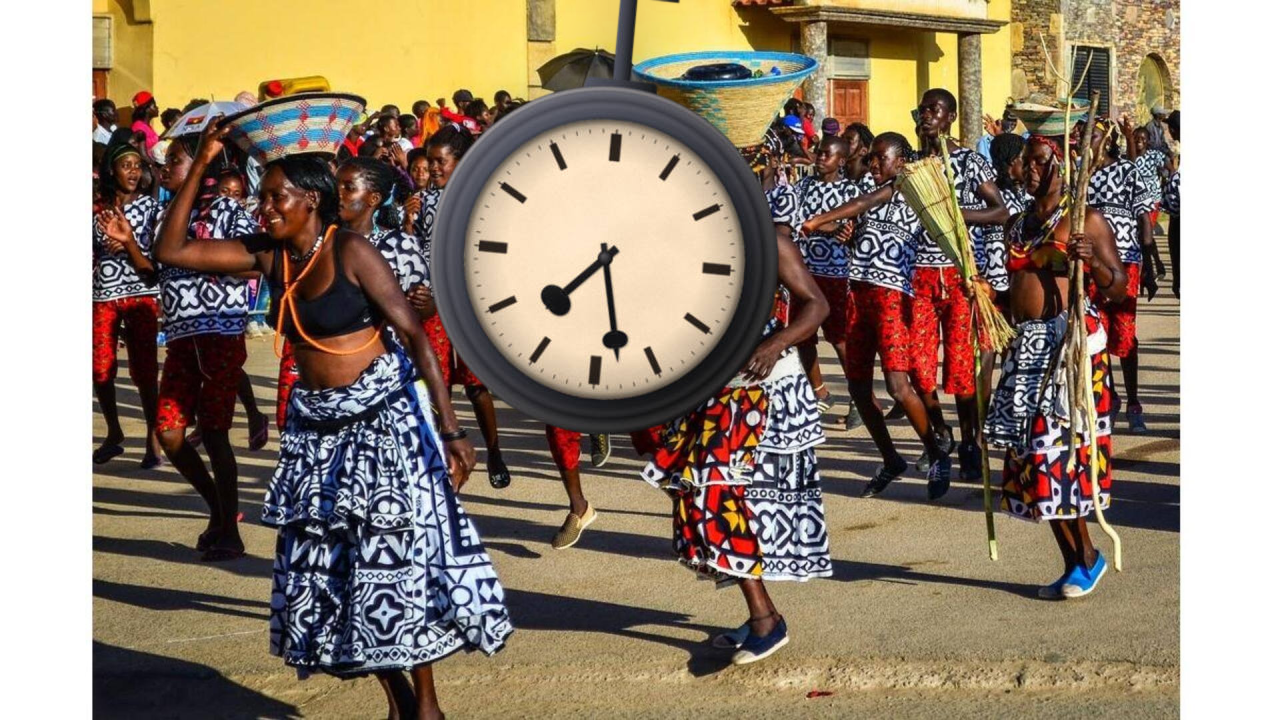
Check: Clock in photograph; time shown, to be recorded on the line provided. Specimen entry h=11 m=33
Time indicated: h=7 m=28
